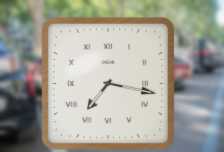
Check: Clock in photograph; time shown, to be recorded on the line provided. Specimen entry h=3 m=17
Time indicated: h=7 m=17
